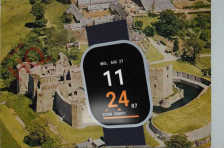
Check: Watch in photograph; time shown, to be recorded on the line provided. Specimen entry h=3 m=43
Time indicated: h=11 m=24
